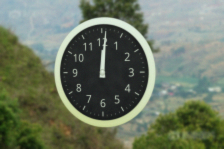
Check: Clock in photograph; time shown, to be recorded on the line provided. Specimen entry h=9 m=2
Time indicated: h=12 m=1
